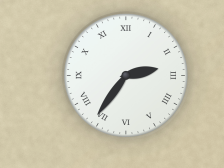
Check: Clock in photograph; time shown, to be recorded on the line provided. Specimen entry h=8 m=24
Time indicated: h=2 m=36
